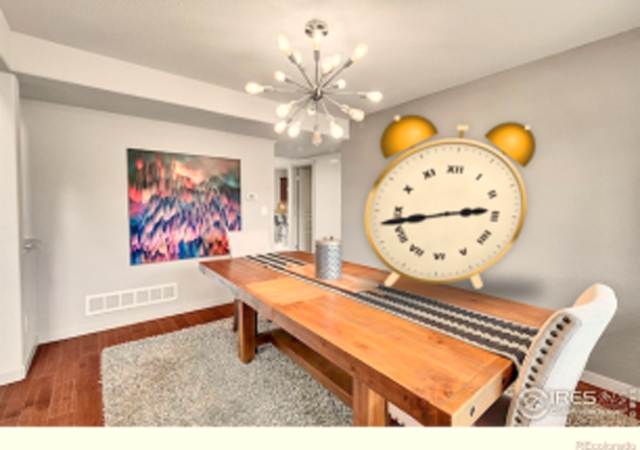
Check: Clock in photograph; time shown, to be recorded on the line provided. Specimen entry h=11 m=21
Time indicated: h=2 m=43
